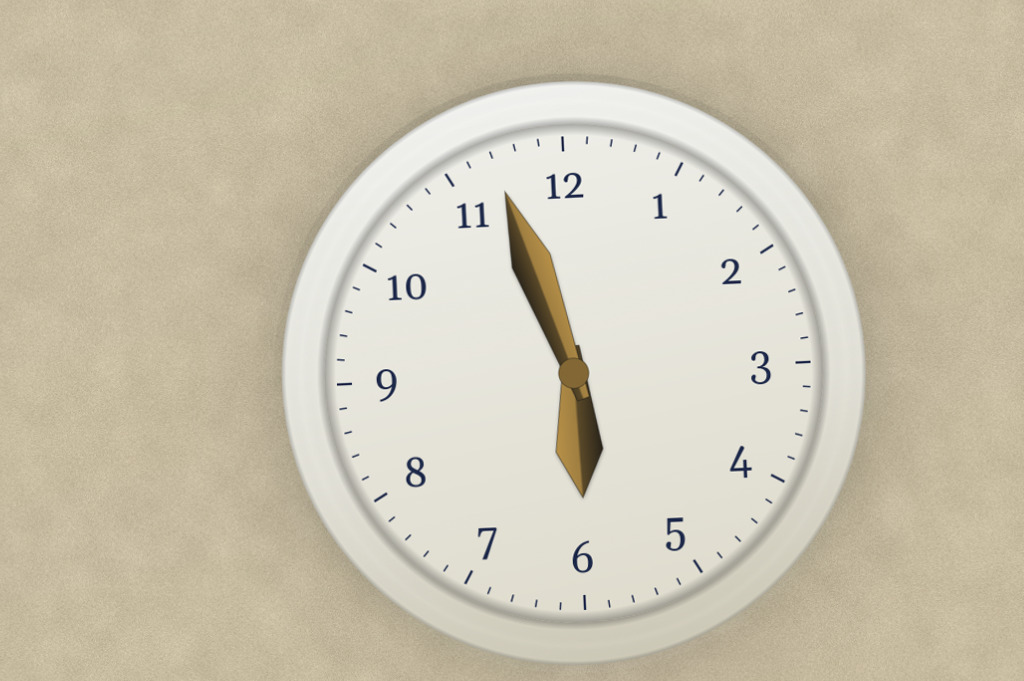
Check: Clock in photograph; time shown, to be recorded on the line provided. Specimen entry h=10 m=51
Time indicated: h=5 m=57
